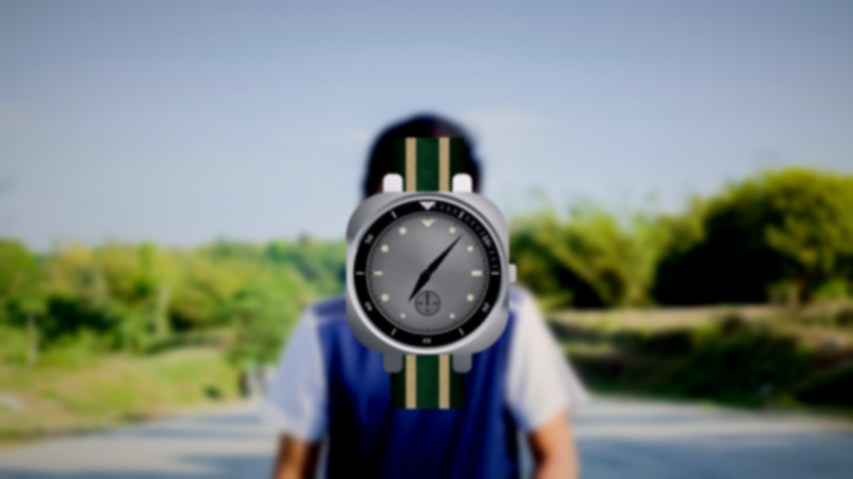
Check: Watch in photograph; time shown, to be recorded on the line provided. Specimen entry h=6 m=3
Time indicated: h=7 m=7
